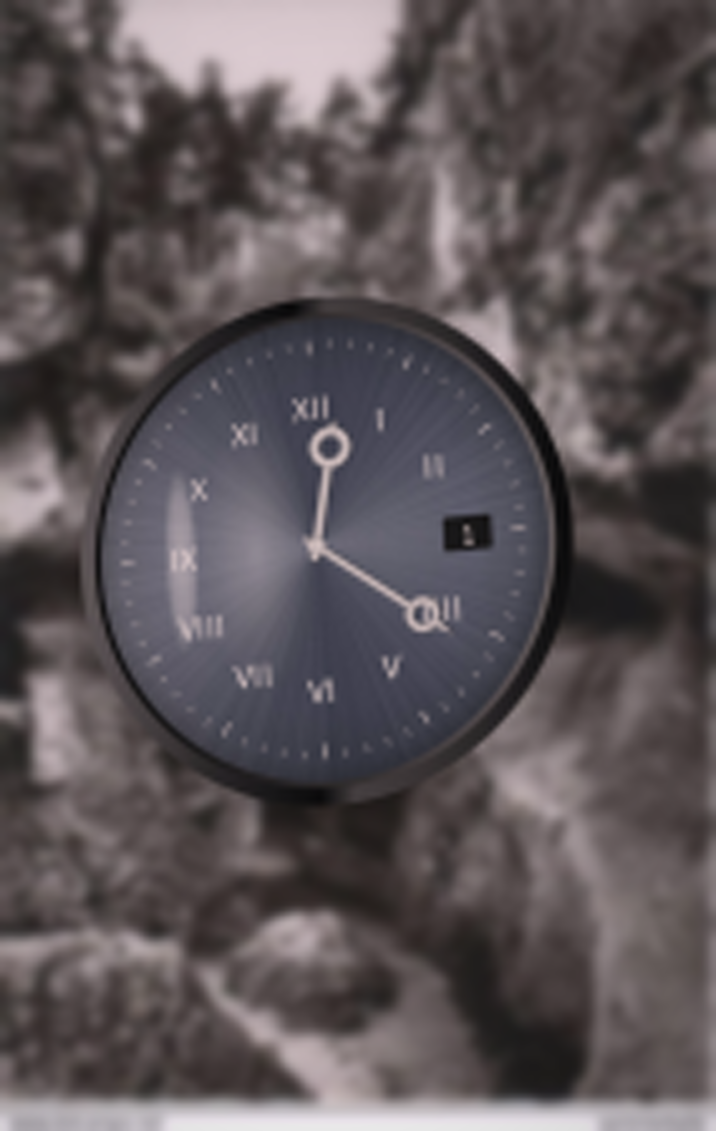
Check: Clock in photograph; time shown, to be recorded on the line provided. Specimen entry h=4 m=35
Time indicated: h=12 m=21
